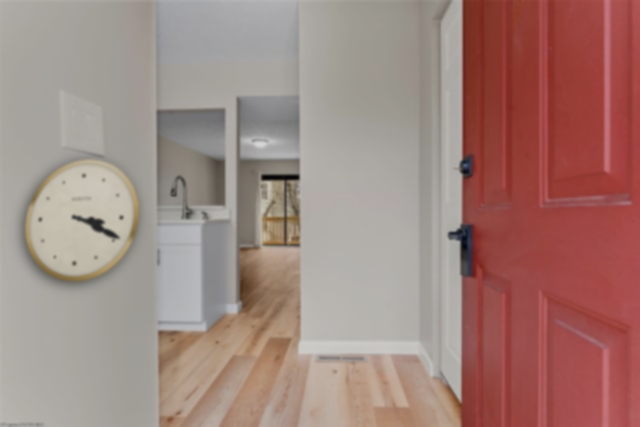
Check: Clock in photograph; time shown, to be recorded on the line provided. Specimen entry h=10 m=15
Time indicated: h=3 m=19
